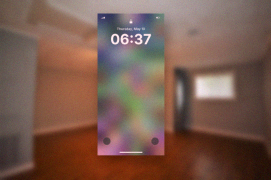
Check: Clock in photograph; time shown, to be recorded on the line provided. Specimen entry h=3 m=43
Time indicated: h=6 m=37
